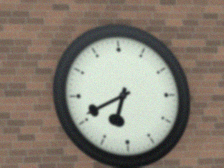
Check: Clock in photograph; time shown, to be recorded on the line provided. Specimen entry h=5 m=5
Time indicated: h=6 m=41
